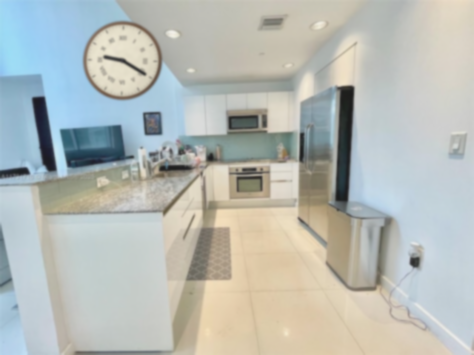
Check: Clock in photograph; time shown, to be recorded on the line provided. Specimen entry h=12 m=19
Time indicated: h=9 m=20
